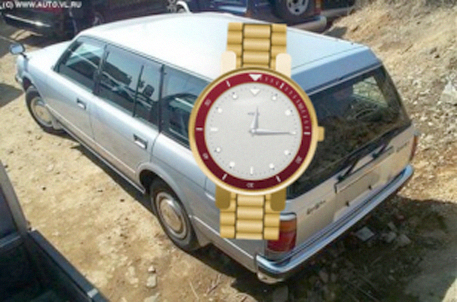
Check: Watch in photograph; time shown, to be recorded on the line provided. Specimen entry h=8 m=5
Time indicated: h=12 m=15
